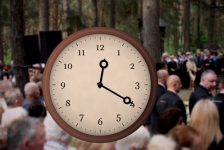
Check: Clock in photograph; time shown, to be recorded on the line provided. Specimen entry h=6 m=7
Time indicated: h=12 m=20
